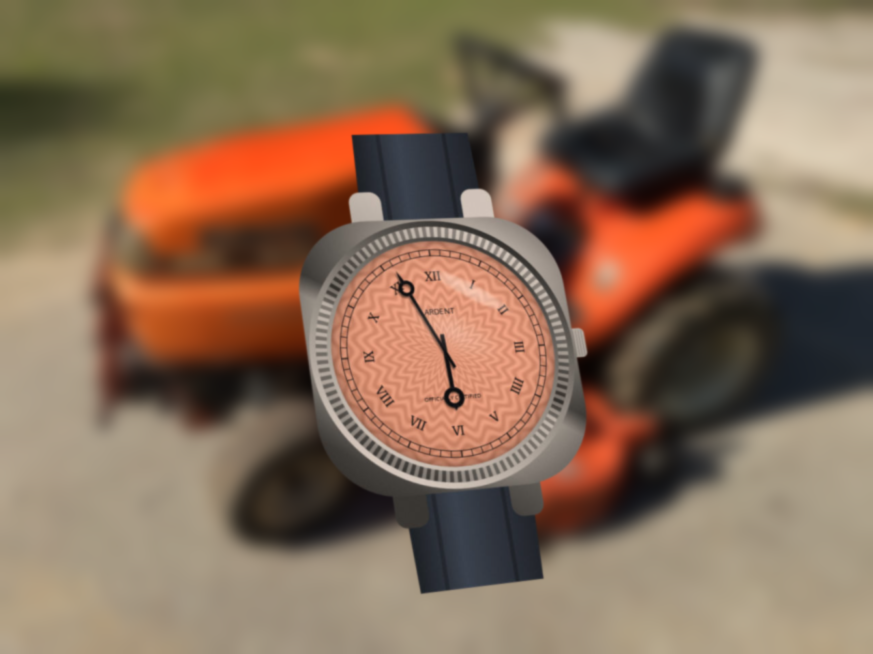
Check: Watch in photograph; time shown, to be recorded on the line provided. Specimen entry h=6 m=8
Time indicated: h=5 m=56
